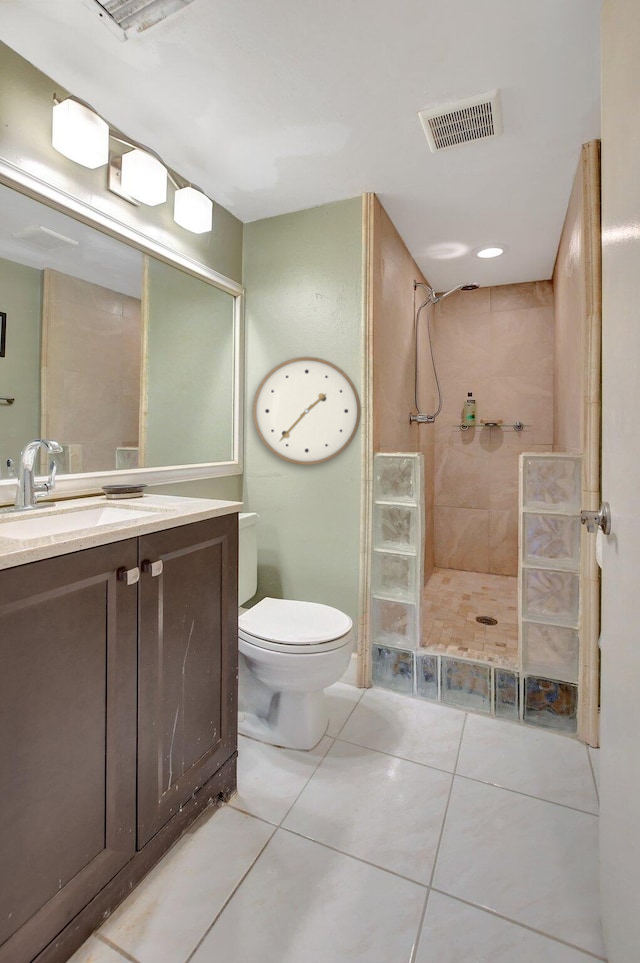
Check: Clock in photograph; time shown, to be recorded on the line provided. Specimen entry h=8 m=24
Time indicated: h=1 m=37
